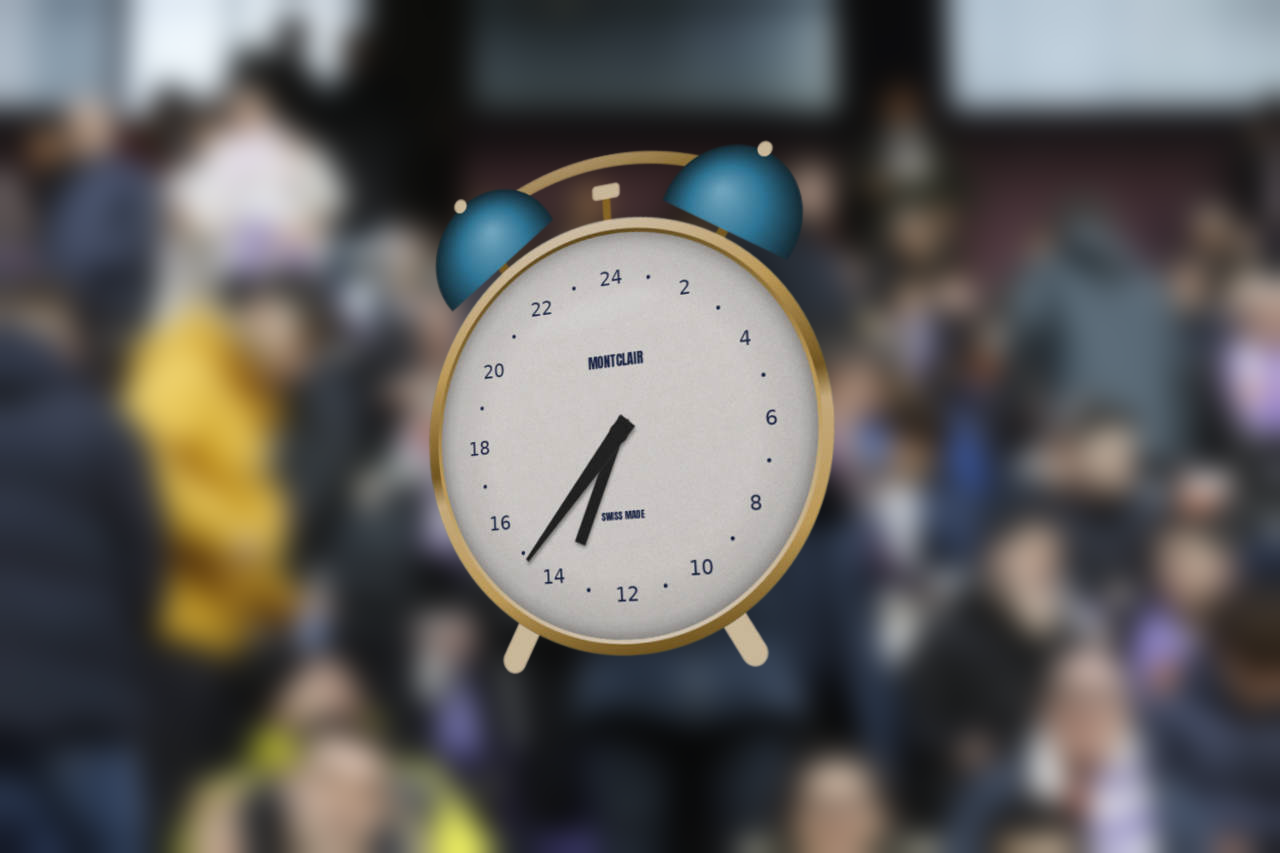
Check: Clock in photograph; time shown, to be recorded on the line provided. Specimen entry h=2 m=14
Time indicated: h=13 m=37
